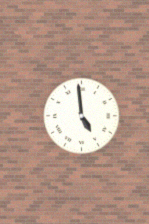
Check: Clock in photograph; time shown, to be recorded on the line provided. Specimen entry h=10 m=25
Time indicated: h=4 m=59
